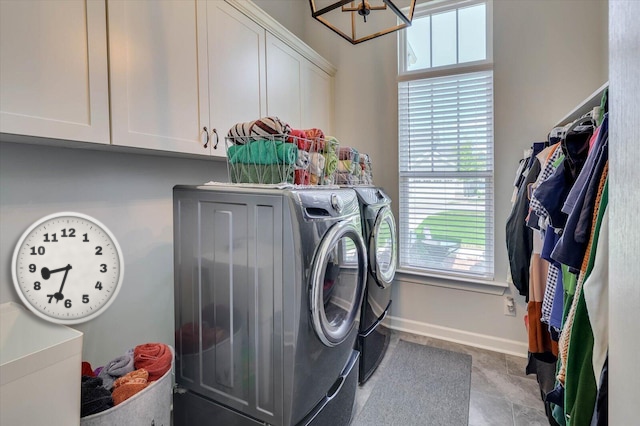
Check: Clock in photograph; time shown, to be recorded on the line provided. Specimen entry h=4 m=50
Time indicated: h=8 m=33
